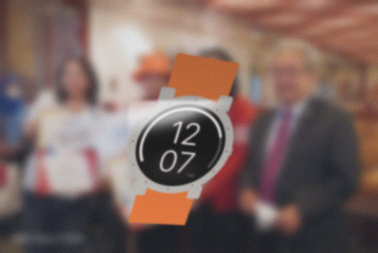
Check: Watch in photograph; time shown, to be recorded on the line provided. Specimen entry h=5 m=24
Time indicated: h=12 m=7
